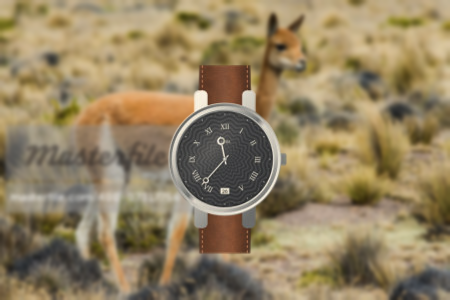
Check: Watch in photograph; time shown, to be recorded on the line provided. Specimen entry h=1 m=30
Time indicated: h=11 m=37
